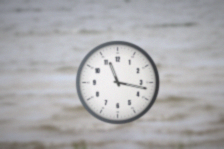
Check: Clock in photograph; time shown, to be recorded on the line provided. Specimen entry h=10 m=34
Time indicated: h=11 m=17
